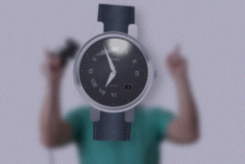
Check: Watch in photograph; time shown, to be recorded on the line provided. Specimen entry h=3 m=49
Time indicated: h=6 m=56
